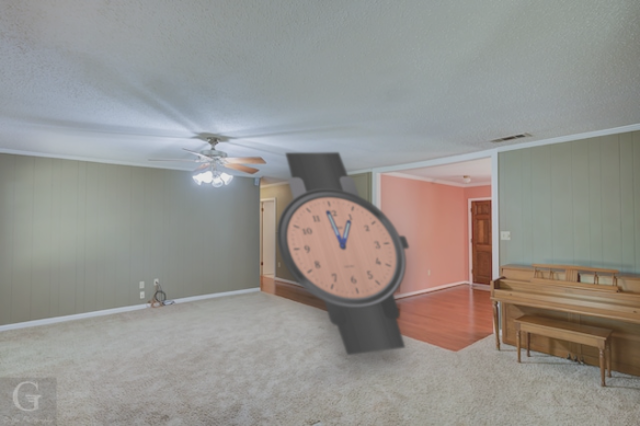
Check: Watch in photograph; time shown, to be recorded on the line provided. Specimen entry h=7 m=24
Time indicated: h=12 m=59
